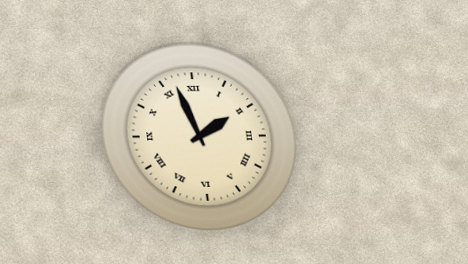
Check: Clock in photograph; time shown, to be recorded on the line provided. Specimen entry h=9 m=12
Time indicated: h=1 m=57
